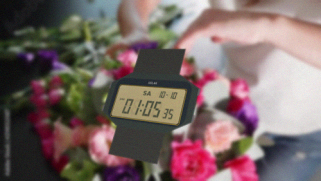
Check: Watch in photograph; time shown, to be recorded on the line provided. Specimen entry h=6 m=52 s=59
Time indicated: h=1 m=5 s=35
